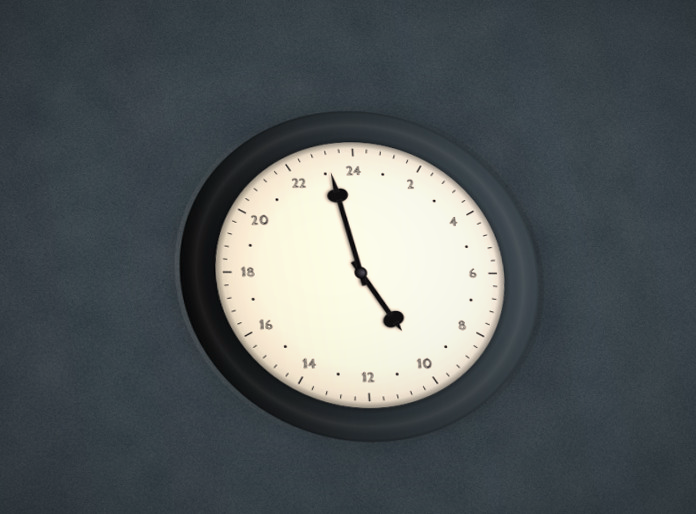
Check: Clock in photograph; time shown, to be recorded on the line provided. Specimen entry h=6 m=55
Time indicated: h=9 m=58
